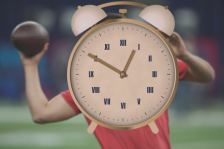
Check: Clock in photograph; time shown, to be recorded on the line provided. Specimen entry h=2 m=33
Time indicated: h=12 m=50
